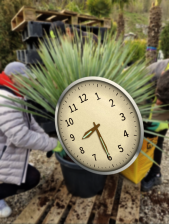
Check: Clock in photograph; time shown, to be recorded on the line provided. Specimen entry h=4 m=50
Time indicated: h=8 m=30
